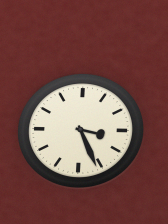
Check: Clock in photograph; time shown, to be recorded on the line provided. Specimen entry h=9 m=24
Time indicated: h=3 m=26
